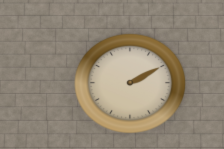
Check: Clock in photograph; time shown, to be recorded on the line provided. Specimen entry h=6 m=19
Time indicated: h=2 m=10
